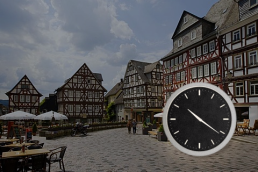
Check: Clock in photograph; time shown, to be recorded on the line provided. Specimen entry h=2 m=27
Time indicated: h=10 m=21
